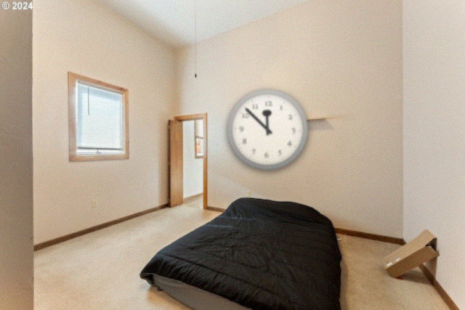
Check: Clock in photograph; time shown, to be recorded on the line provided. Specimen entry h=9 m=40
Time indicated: h=11 m=52
